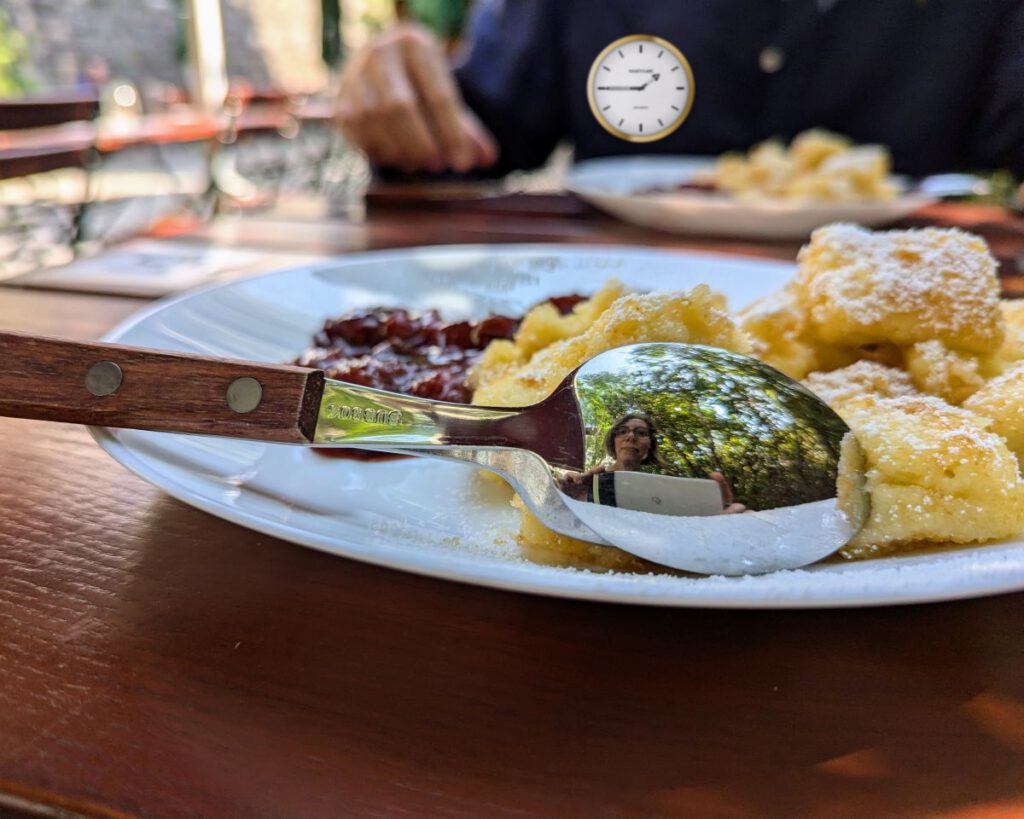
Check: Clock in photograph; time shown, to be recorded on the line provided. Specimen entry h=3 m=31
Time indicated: h=1 m=45
